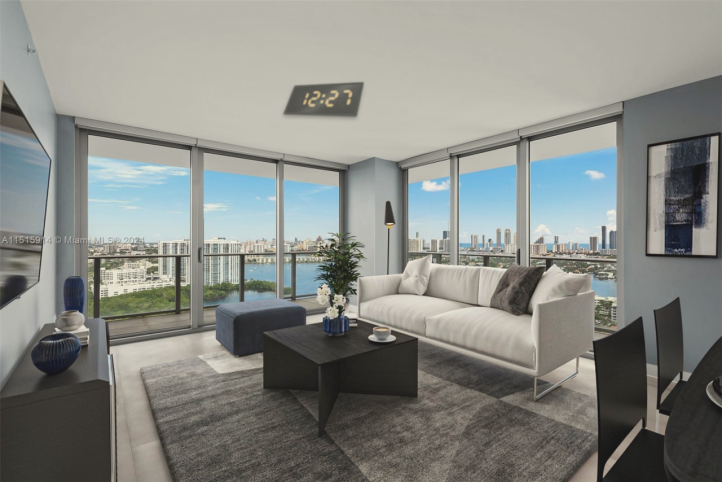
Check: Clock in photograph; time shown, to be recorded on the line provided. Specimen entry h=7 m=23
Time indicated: h=12 m=27
